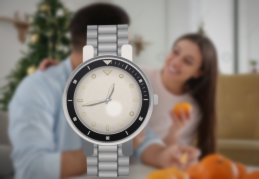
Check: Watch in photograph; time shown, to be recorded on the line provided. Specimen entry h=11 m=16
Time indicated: h=12 m=43
